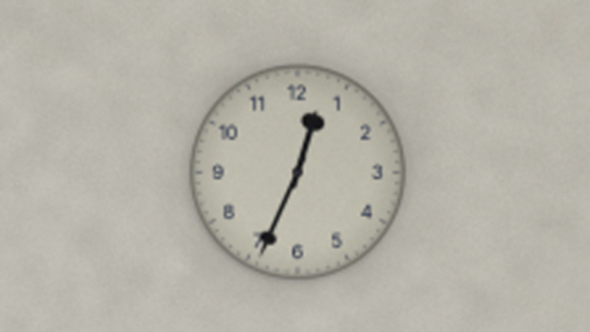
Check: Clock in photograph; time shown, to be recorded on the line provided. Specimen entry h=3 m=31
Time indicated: h=12 m=34
